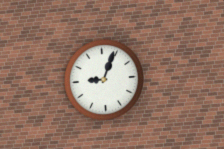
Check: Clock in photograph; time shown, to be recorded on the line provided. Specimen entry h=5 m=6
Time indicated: h=9 m=4
